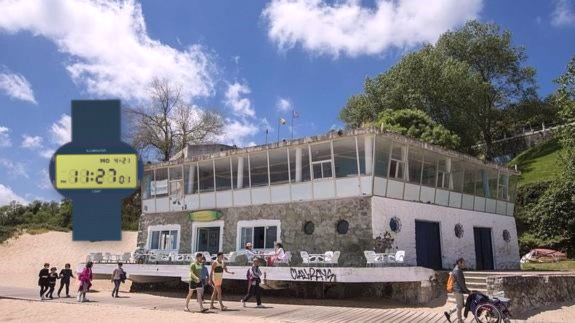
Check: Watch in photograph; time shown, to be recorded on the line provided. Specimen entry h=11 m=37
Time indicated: h=11 m=27
